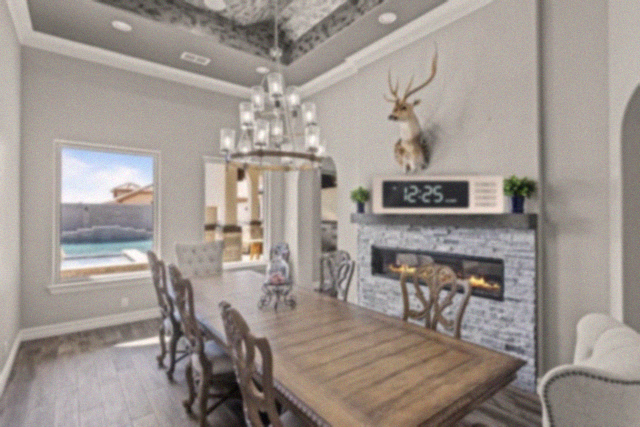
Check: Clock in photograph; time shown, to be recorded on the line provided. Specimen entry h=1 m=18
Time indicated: h=12 m=25
